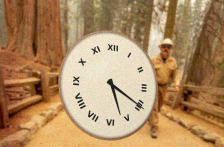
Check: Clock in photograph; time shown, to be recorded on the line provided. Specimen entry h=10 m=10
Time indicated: h=5 m=20
